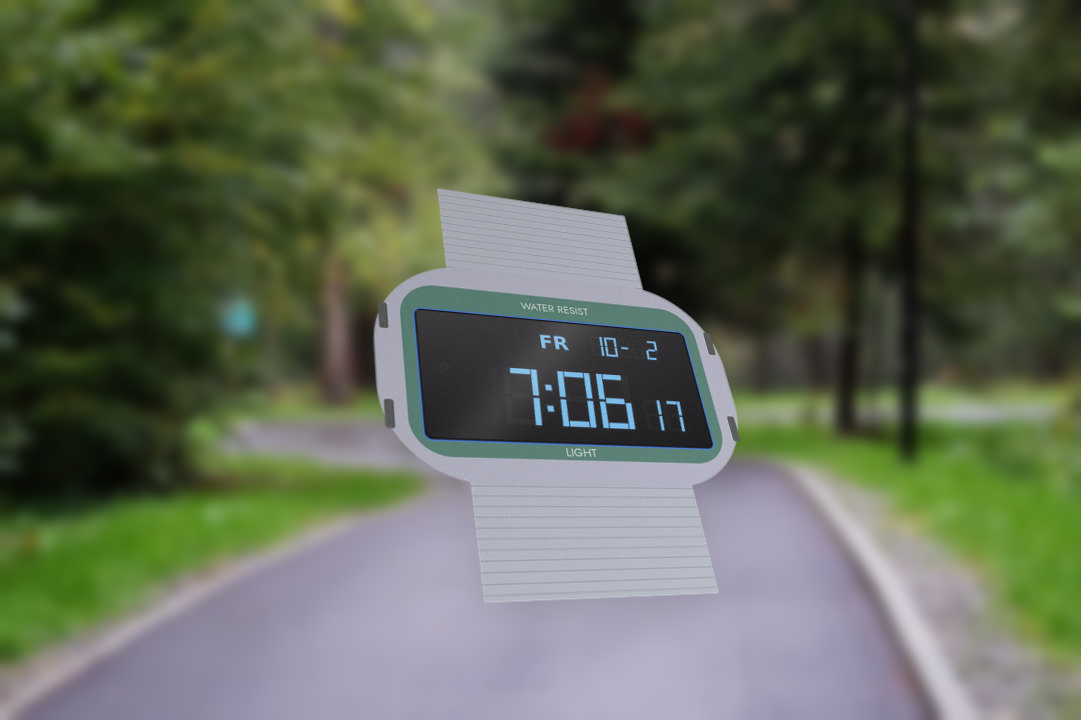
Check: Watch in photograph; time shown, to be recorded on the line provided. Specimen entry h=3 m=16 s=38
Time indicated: h=7 m=6 s=17
